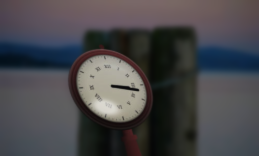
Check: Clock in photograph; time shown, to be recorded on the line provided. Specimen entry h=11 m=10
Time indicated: h=3 m=17
